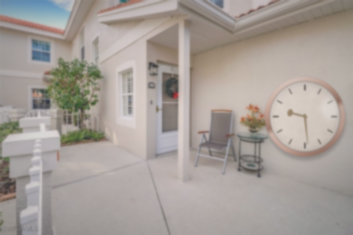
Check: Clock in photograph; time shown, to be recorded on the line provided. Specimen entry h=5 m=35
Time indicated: h=9 m=29
